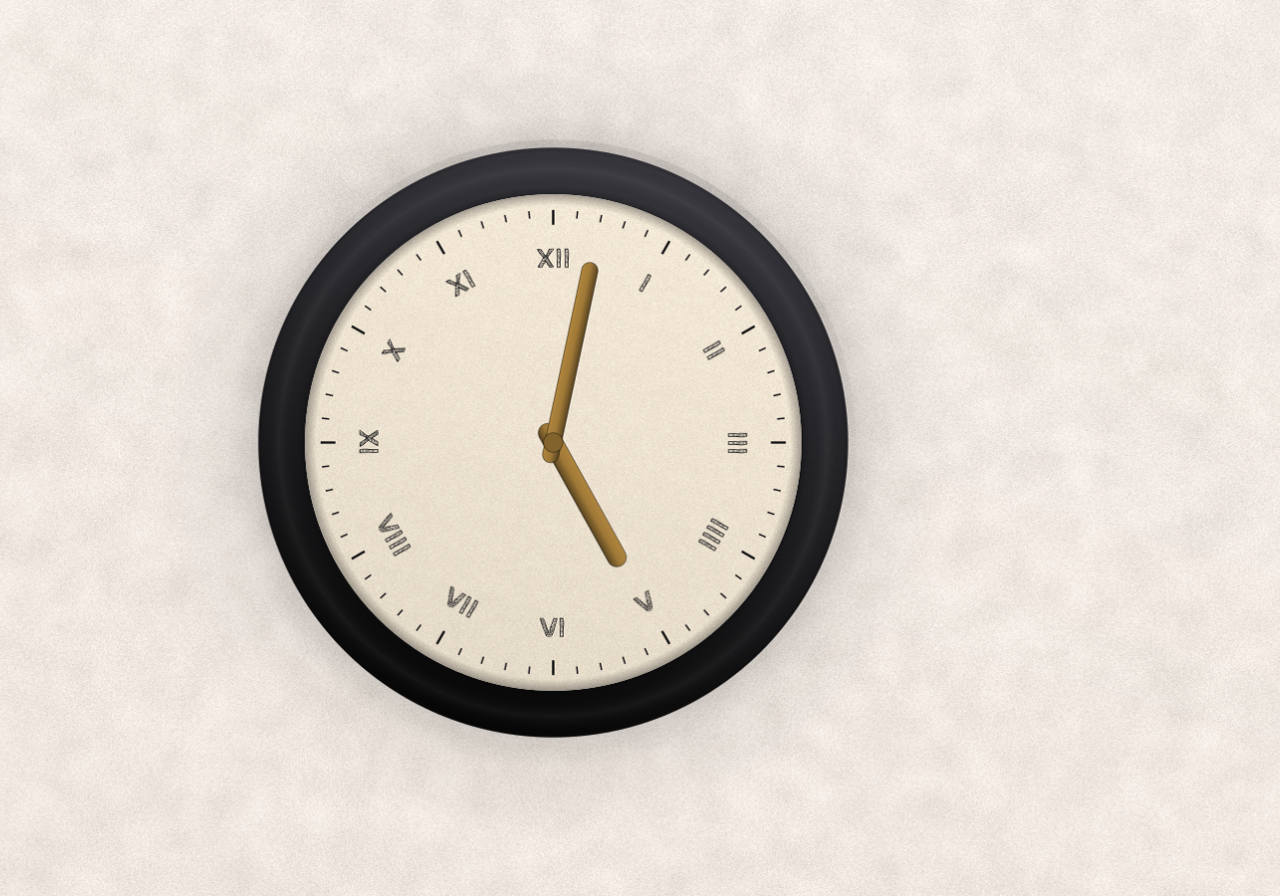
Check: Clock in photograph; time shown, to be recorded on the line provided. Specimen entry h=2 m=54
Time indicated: h=5 m=2
